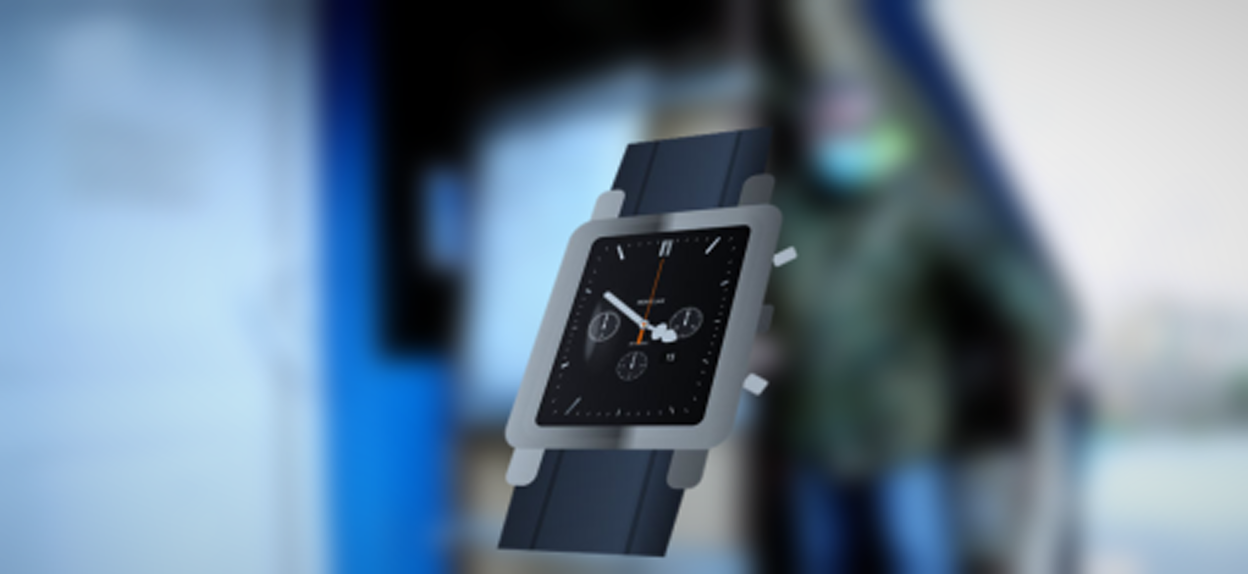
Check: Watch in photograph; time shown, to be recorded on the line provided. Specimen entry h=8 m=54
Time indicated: h=3 m=51
